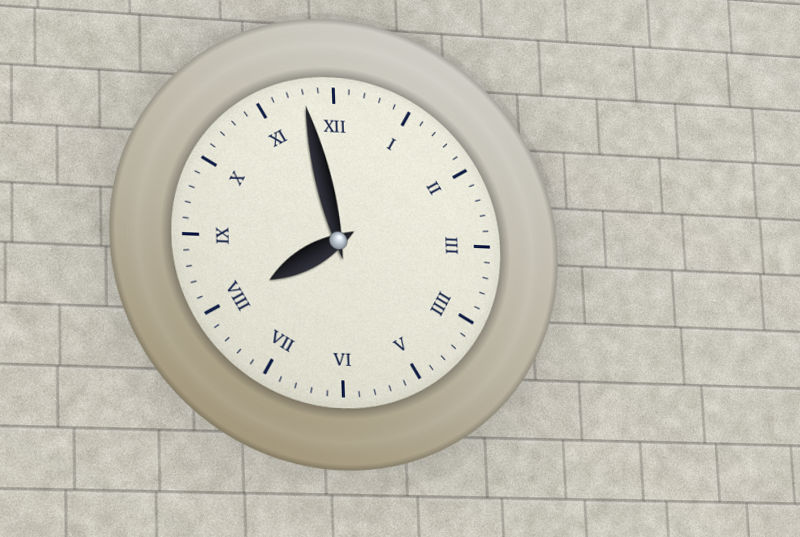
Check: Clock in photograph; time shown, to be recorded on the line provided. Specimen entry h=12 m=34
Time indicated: h=7 m=58
